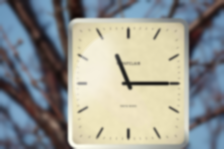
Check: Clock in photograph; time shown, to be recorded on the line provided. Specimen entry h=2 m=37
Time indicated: h=11 m=15
